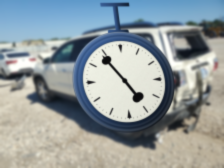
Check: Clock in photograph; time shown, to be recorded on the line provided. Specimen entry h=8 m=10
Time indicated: h=4 m=54
